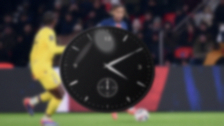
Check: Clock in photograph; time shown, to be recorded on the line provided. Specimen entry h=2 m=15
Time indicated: h=4 m=10
